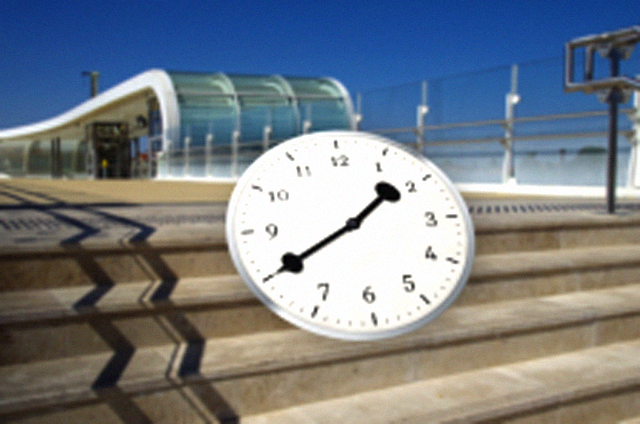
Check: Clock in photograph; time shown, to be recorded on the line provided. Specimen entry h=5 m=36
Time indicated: h=1 m=40
